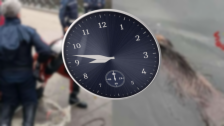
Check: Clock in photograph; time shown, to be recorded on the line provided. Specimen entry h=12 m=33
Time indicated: h=8 m=47
